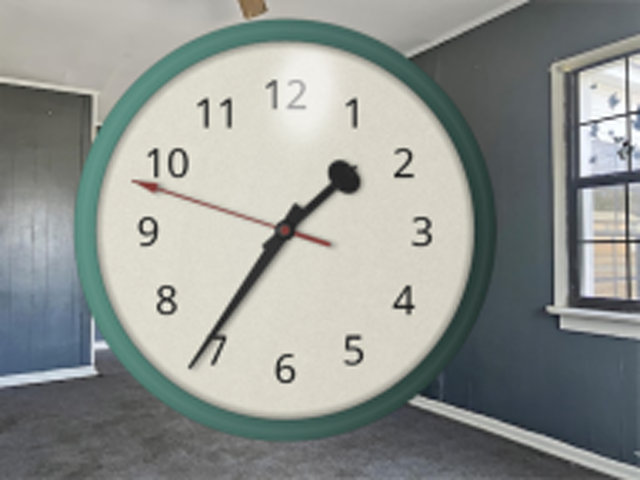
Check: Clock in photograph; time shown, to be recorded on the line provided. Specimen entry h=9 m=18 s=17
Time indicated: h=1 m=35 s=48
